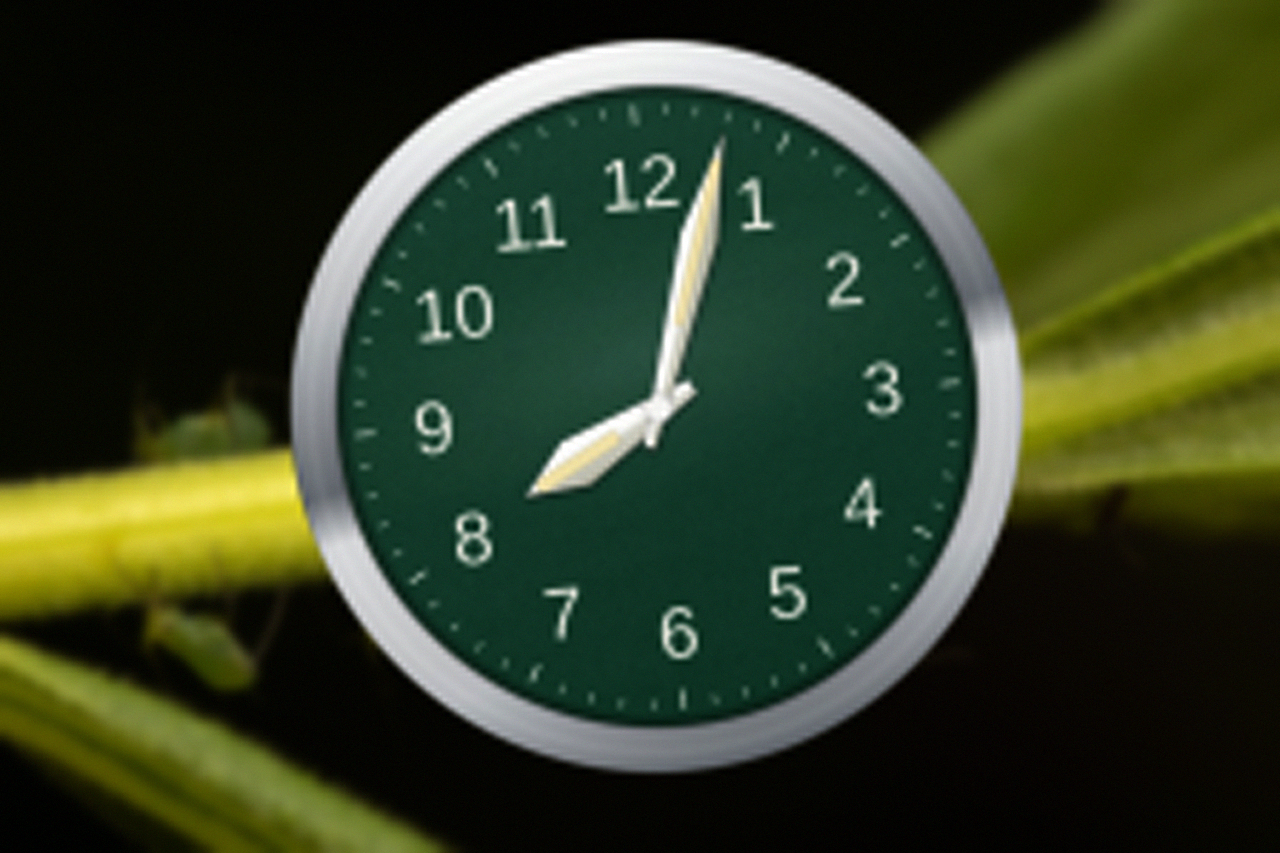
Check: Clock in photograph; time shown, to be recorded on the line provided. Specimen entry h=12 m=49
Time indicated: h=8 m=3
